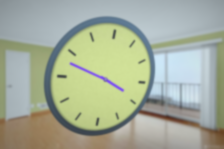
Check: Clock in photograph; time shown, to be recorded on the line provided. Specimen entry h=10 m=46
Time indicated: h=3 m=48
